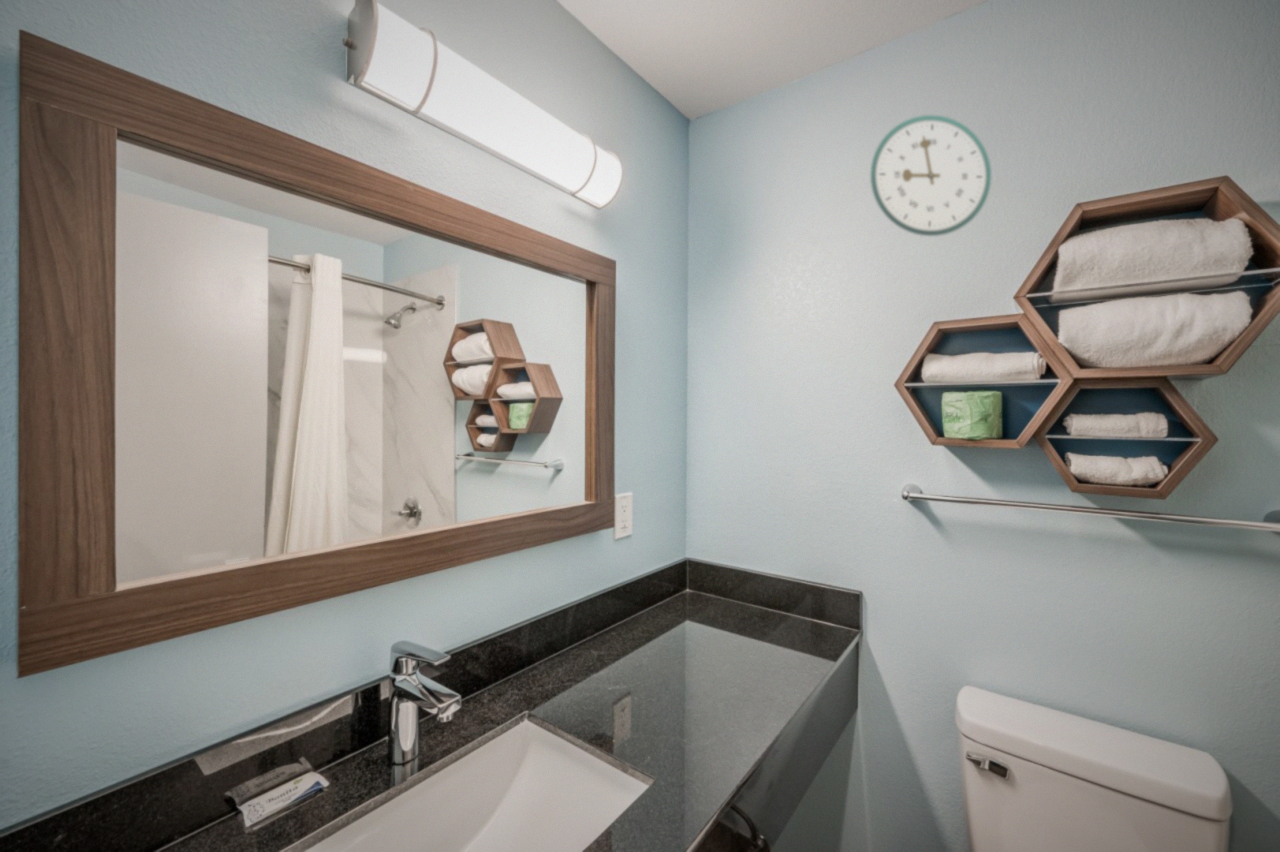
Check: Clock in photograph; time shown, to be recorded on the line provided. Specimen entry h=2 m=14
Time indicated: h=8 m=58
